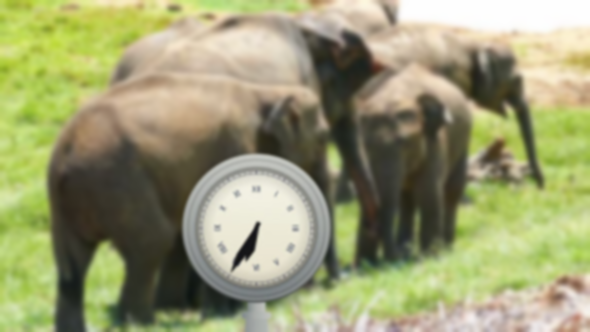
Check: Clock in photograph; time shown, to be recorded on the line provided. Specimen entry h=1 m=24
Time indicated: h=6 m=35
